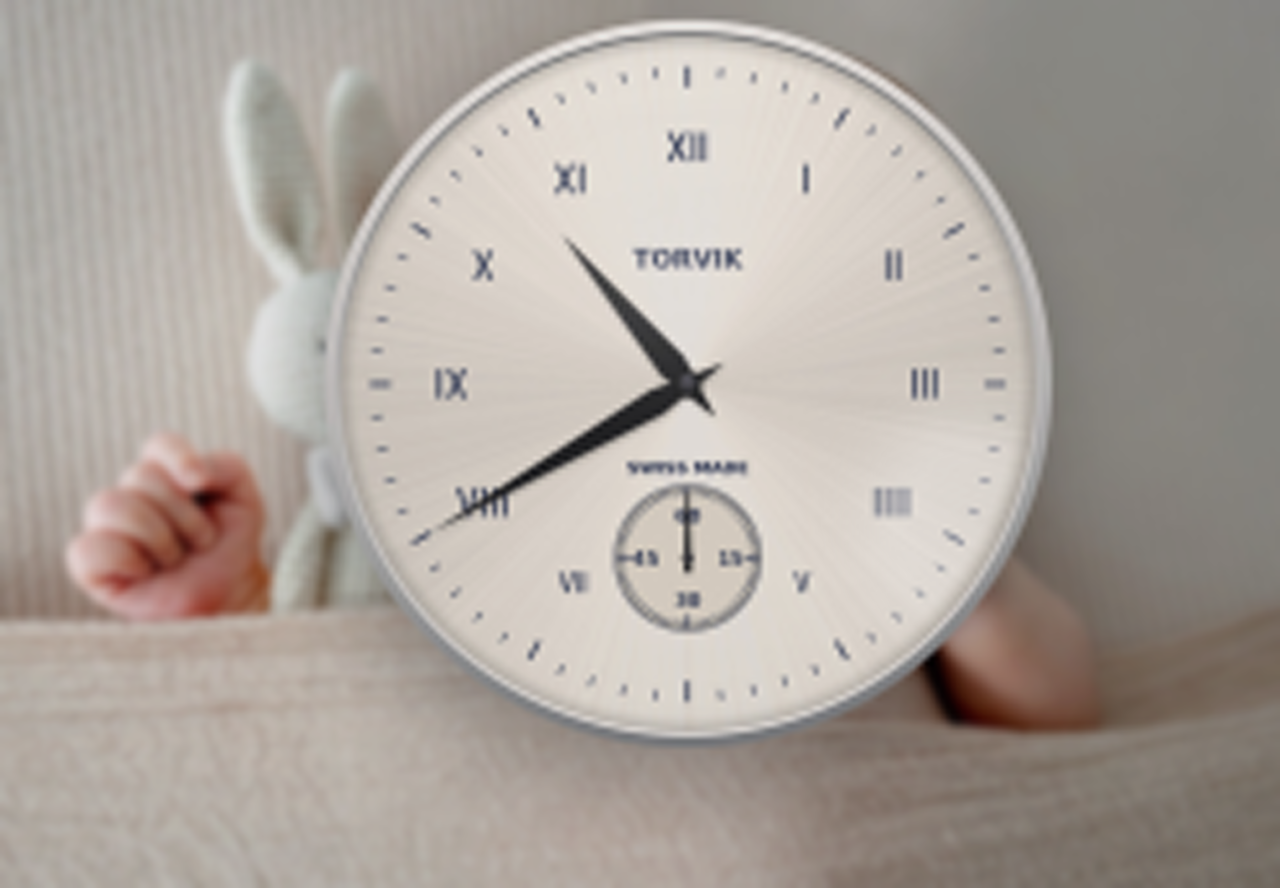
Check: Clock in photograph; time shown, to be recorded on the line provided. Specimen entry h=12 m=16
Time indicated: h=10 m=40
